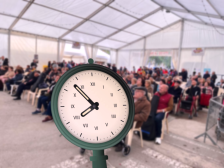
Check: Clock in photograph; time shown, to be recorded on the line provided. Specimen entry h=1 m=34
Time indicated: h=7 m=53
